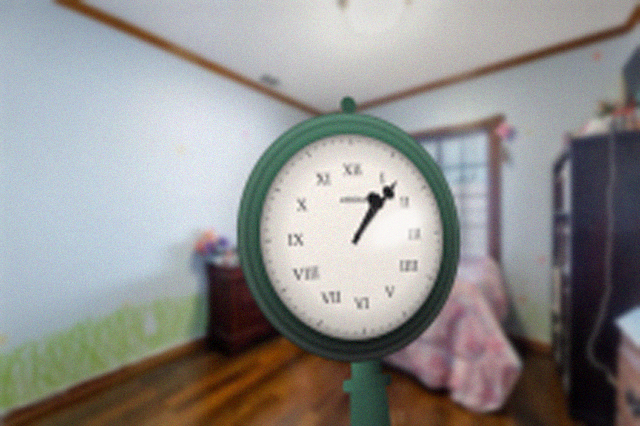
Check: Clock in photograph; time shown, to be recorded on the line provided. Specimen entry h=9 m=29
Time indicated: h=1 m=7
